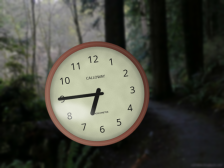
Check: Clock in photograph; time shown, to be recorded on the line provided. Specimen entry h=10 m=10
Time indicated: h=6 m=45
